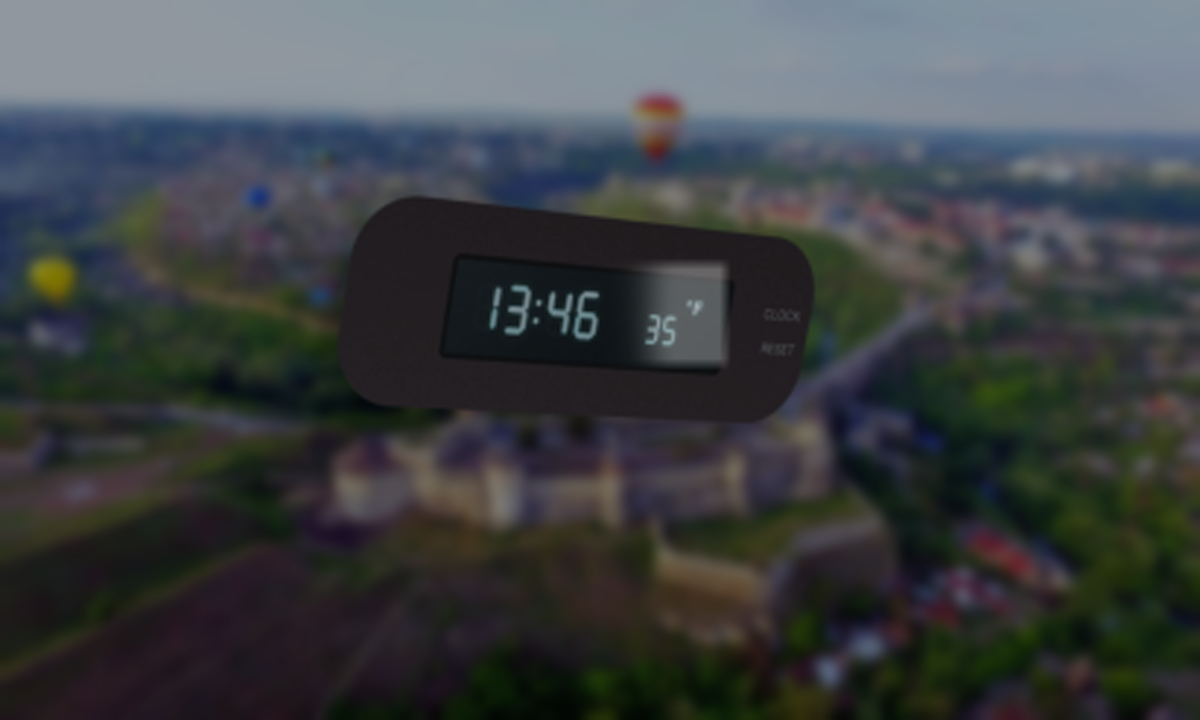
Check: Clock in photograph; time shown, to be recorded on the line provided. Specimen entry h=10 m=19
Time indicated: h=13 m=46
